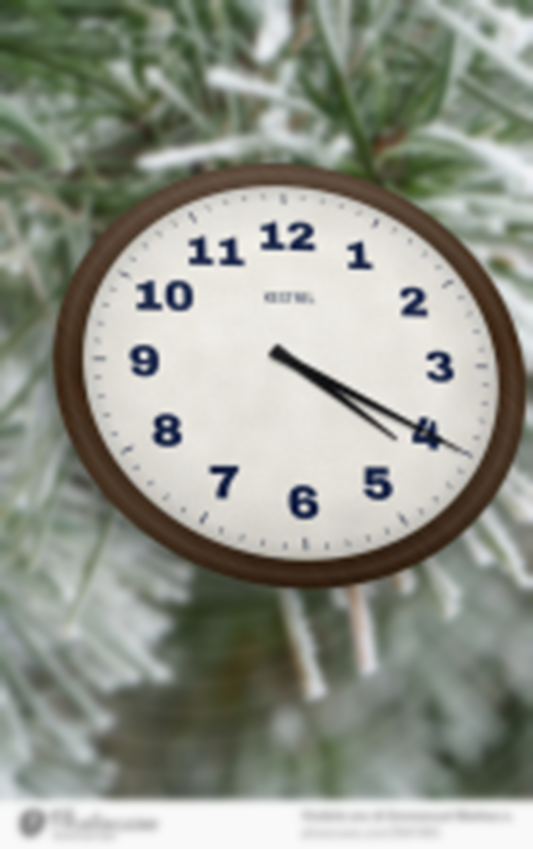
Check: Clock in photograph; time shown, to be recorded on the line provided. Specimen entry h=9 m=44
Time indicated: h=4 m=20
